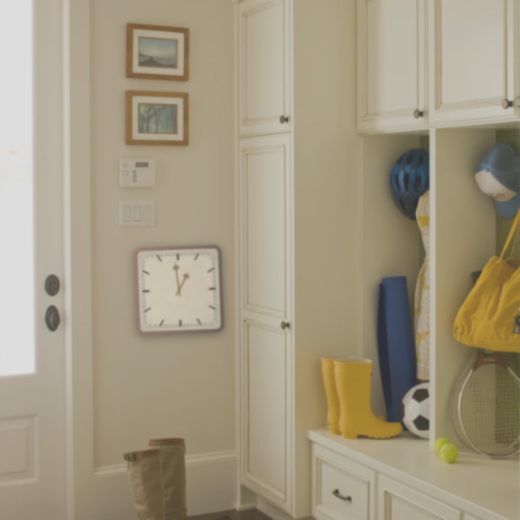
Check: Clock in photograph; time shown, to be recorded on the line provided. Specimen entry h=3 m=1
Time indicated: h=12 m=59
